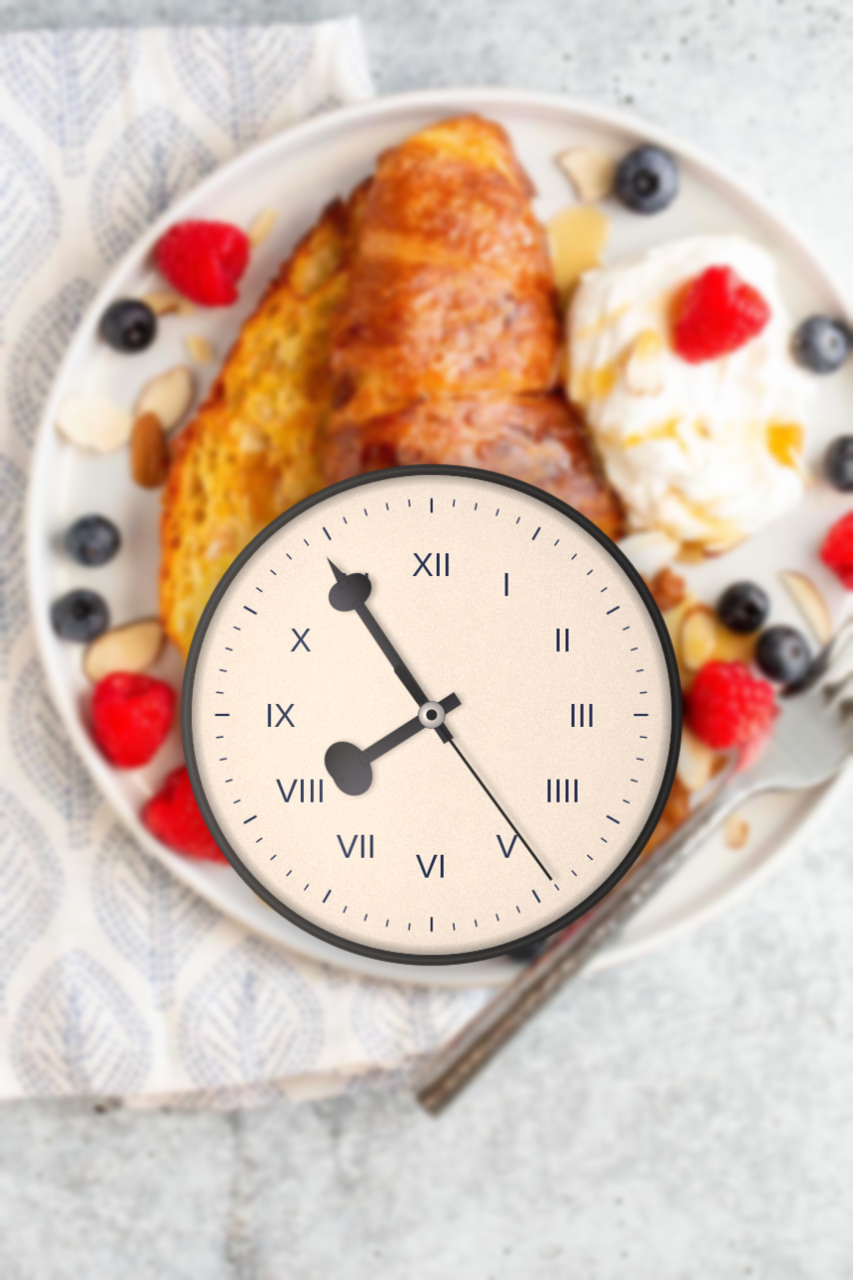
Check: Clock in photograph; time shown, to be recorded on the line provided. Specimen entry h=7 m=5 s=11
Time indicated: h=7 m=54 s=24
